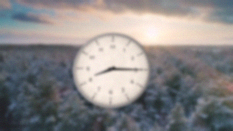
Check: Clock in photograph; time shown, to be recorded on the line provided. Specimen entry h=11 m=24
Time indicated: h=8 m=15
